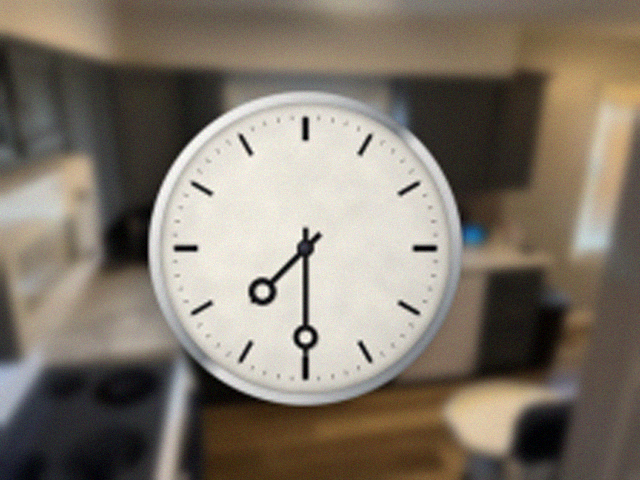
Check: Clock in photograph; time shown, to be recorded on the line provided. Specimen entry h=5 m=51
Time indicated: h=7 m=30
